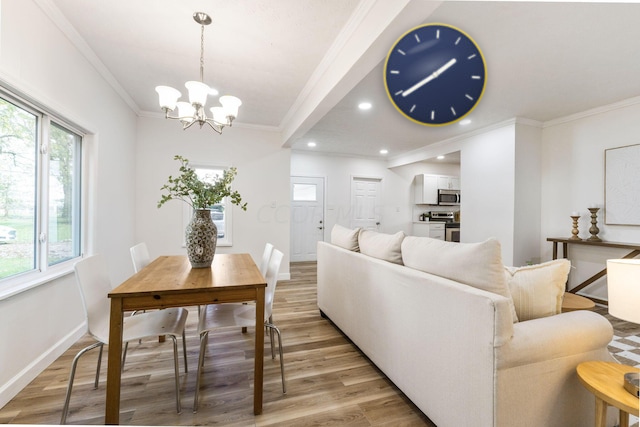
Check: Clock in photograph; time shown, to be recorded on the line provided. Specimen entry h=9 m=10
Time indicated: h=1 m=39
